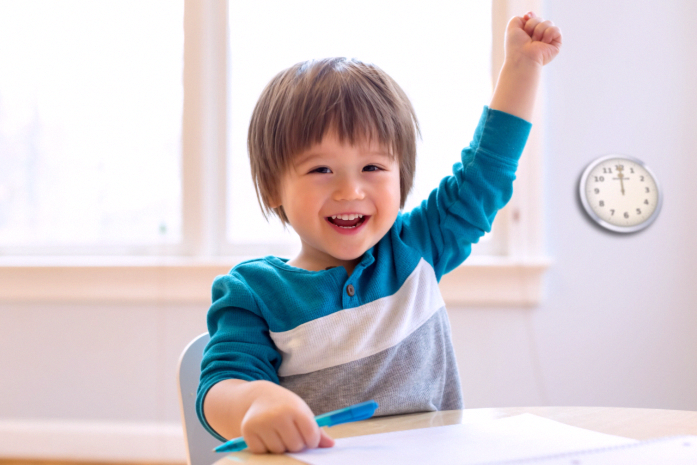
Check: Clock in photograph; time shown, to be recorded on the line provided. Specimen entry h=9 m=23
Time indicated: h=12 m=0
